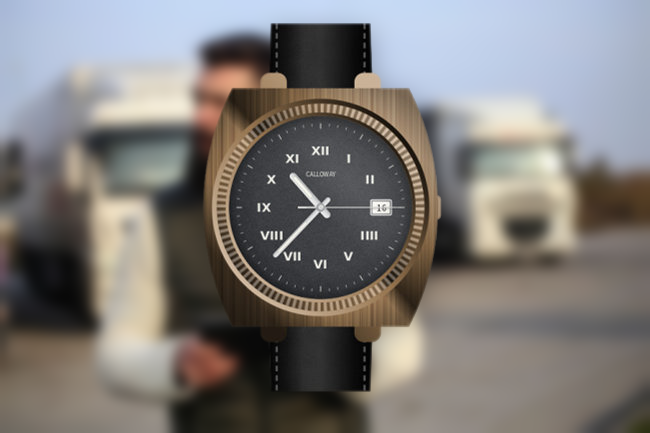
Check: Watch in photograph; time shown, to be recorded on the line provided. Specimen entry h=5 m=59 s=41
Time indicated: h=10 m=37 s=15
